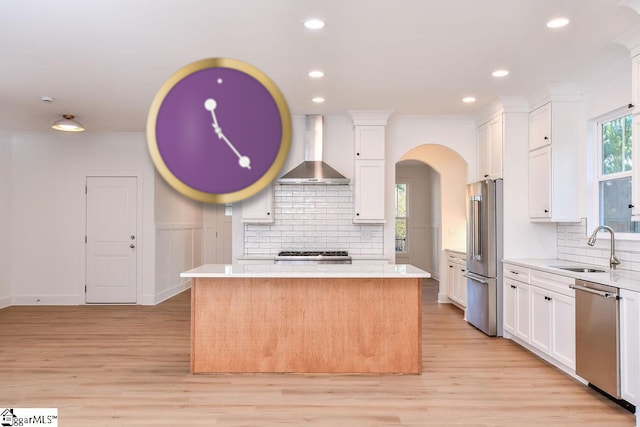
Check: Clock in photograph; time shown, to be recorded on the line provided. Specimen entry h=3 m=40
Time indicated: h=11 m=23
